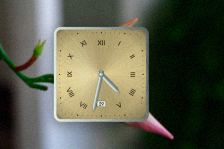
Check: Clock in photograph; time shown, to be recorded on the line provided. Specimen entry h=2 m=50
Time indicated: h=4 m=32
